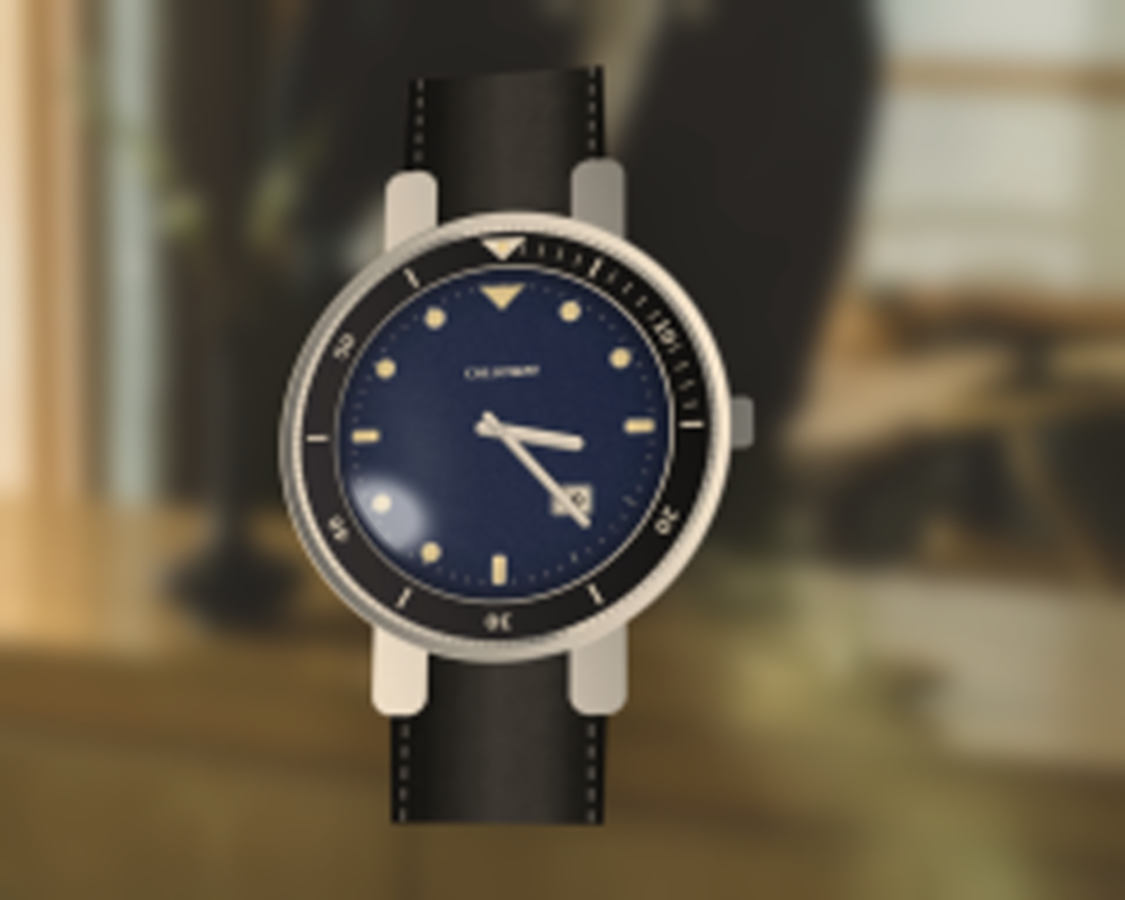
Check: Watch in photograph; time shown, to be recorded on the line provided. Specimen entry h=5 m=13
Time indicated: h=3 m=23
